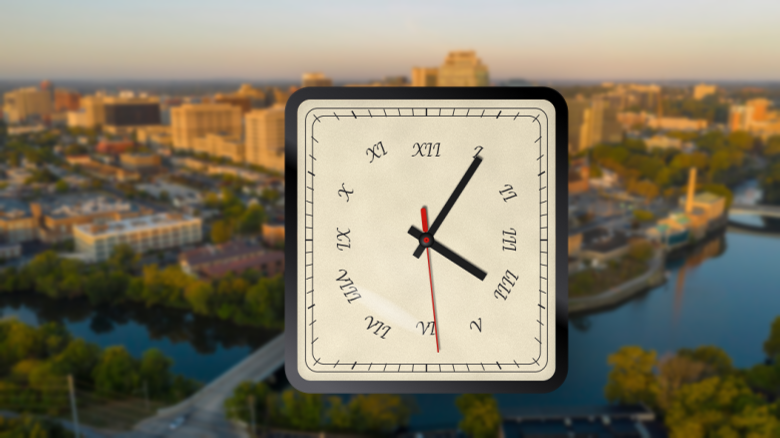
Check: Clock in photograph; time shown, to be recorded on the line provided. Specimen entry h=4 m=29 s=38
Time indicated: h=4 m=5 s=29
